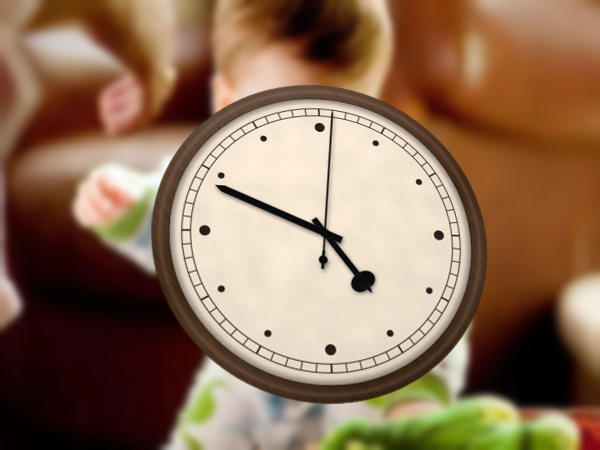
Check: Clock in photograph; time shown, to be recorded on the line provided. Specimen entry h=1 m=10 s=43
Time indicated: h=4 m=49 s=1
